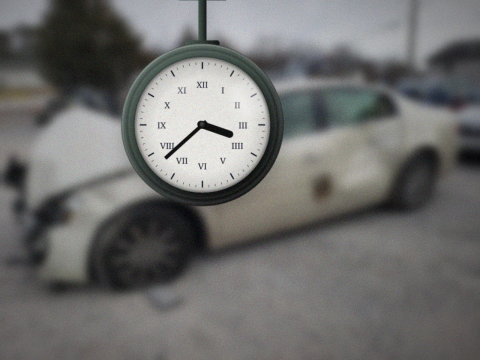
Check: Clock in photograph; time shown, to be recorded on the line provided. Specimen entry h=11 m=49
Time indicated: h=3 m=38
